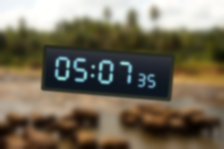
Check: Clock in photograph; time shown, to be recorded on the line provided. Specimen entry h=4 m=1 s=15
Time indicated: h=5 m=7 s=35
